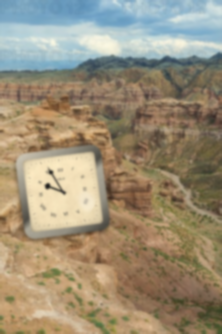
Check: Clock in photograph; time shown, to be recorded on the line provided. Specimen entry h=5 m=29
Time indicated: h=9 m=56
